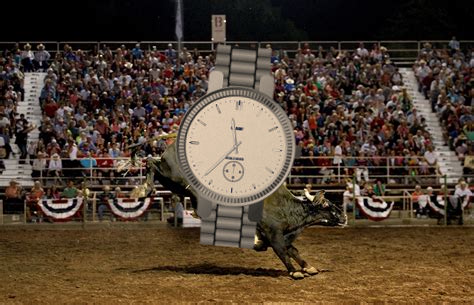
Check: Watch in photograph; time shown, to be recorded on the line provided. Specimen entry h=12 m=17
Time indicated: h=11 m=37
